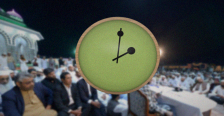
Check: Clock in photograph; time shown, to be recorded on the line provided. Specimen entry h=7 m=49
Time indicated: h=2 m=1
